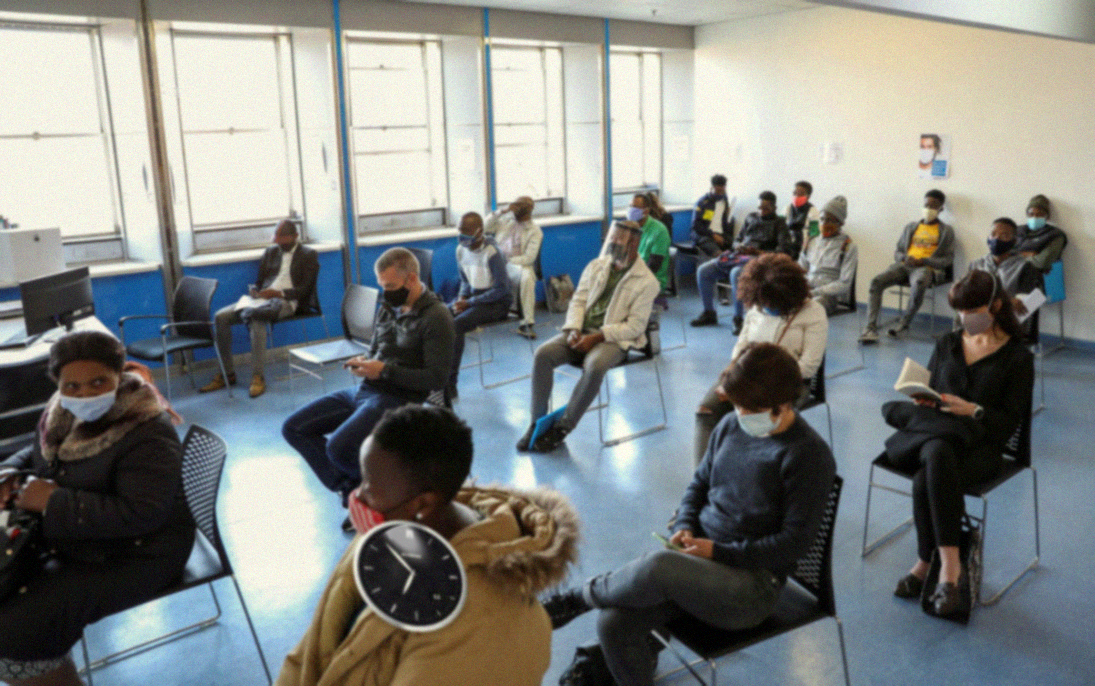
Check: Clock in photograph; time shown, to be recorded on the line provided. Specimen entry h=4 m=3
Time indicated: h=6 m=53
